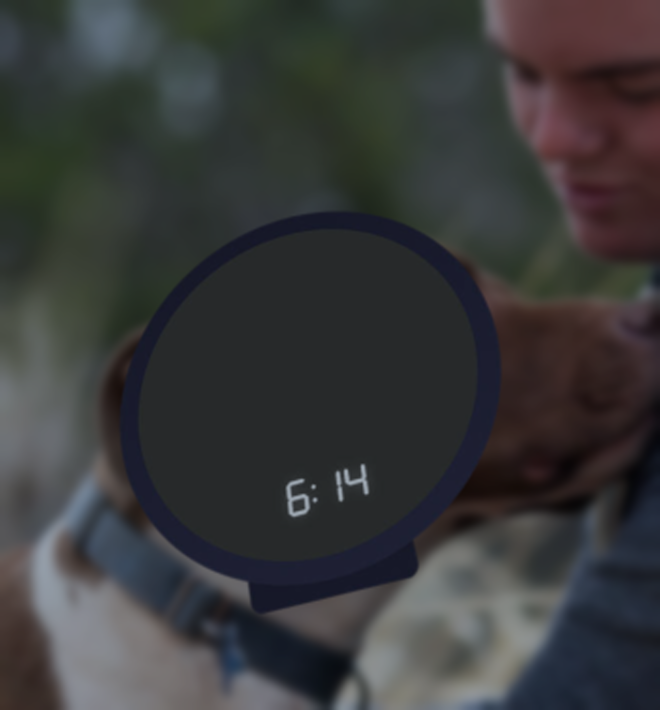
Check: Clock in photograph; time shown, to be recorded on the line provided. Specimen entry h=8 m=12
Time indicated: h=6 m=14
